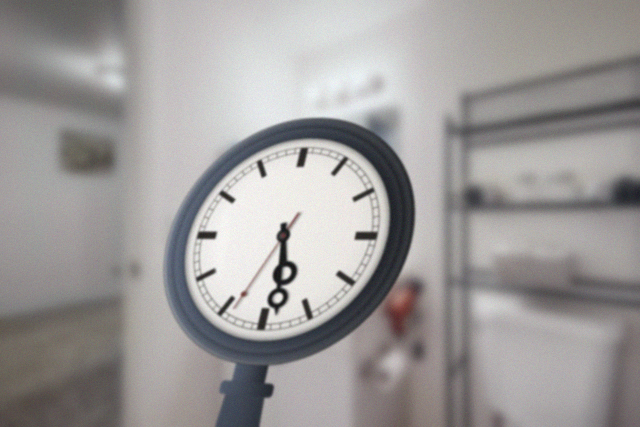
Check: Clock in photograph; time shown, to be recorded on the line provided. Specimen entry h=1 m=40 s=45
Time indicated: h=5 m=28 s=34
